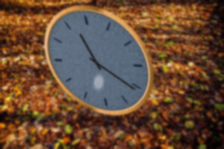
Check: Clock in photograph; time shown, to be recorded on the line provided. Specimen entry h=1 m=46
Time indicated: h=11 m=21
